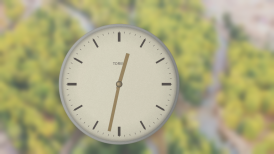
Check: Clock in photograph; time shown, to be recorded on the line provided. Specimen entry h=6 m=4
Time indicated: h=12 m=32
